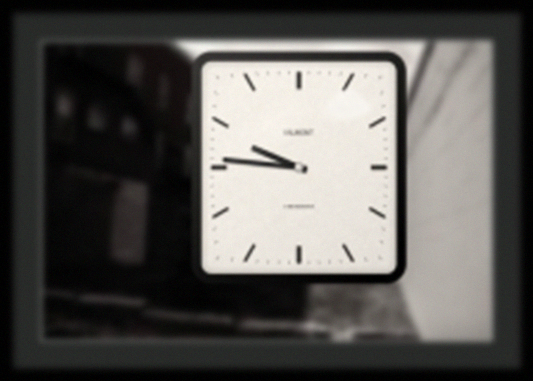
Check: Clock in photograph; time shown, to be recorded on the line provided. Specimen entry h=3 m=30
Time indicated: h=9 m=46
